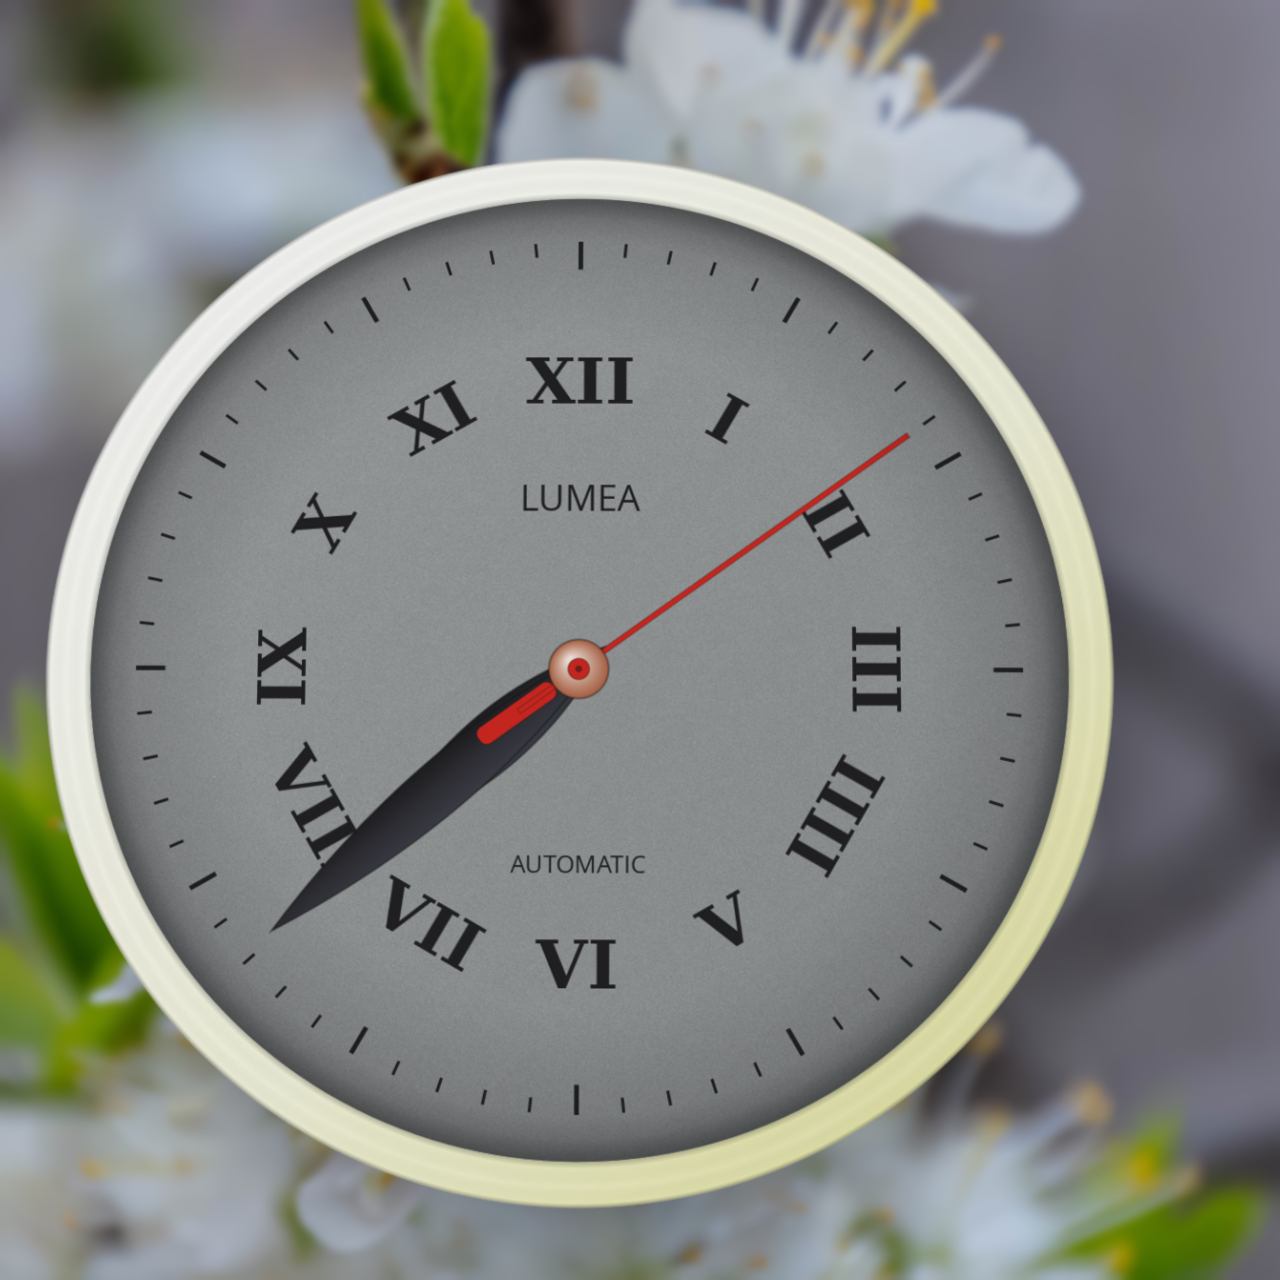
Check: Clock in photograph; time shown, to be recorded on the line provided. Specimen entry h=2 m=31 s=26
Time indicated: h=7 m=38 s=9
